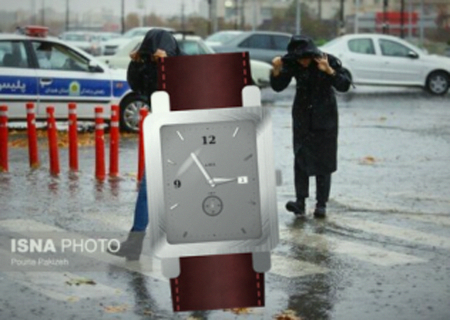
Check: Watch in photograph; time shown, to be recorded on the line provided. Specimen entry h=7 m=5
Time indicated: h=2 m=55
